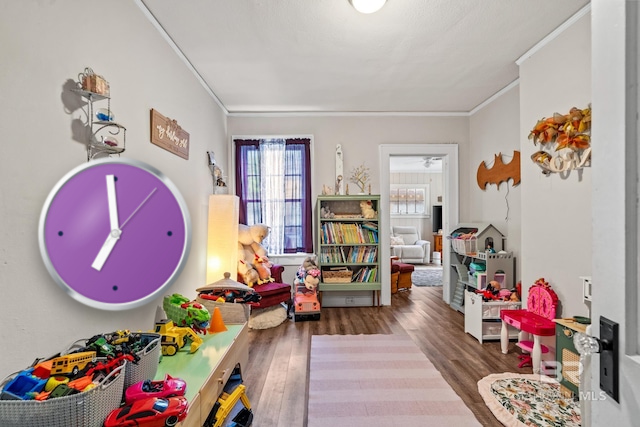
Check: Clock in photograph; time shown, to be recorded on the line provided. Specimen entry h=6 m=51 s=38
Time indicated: h=6 m=59 s=7
